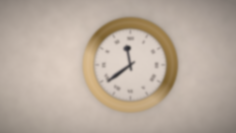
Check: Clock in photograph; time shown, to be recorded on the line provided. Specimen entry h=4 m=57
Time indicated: h=11 m=39
